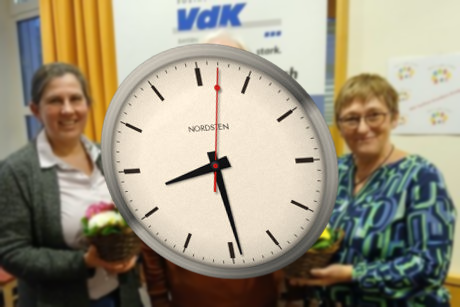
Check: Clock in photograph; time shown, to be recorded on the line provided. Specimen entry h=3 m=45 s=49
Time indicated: h=8 m=29 s=2
